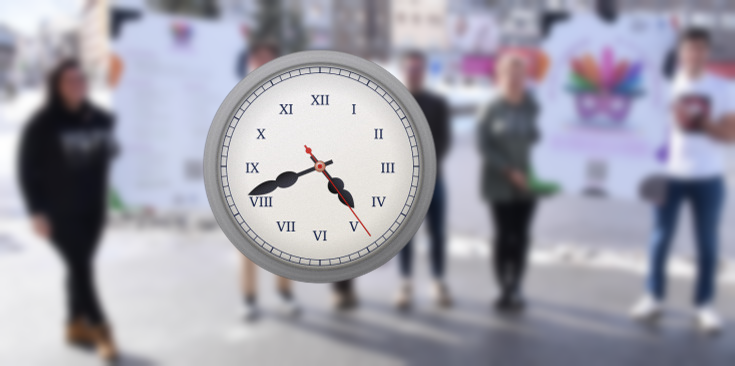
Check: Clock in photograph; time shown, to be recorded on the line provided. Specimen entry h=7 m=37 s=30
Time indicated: h=4 m=41 s=24
